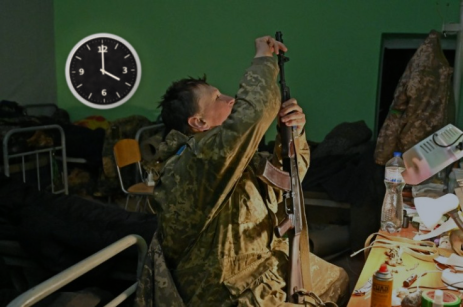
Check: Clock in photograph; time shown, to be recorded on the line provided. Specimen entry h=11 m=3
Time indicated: h=4 m=0
